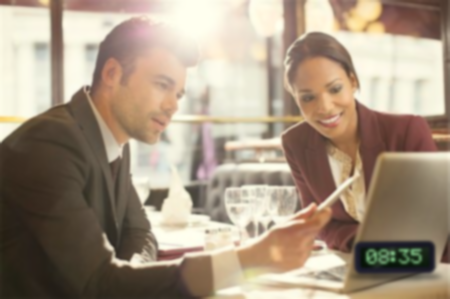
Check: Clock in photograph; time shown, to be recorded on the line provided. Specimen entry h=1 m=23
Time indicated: h=8 m=35
